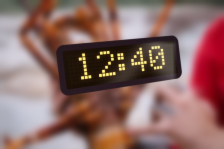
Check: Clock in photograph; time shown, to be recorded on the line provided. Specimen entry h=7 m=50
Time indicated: h=12 m=40
